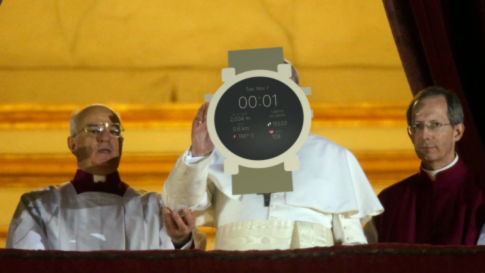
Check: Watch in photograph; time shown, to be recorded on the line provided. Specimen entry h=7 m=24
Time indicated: h=0 m=1
